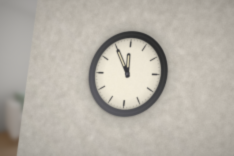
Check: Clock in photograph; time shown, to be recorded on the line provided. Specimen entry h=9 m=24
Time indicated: h=11 m=55
